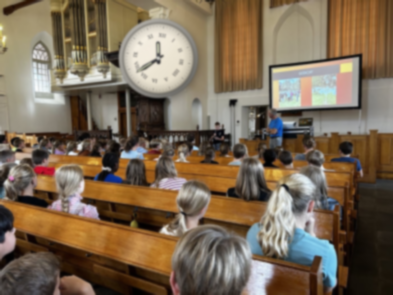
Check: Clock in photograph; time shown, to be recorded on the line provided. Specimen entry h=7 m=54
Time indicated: h=11 m=38
